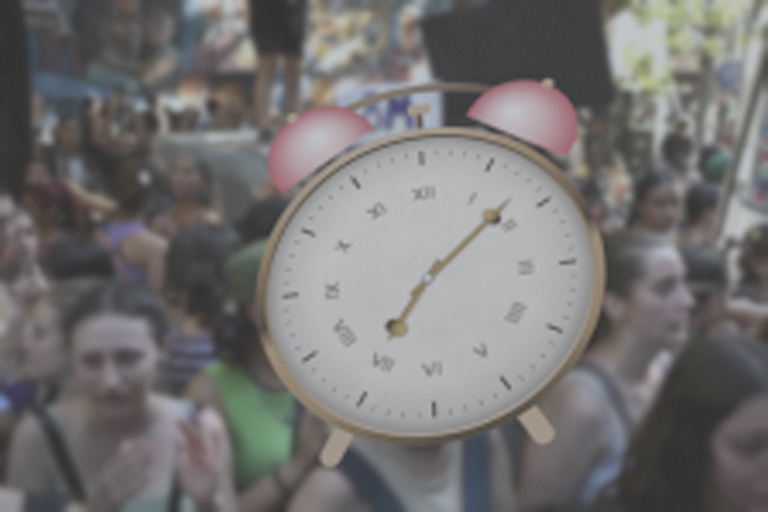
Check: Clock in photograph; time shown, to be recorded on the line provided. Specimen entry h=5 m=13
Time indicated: h=7 m=8
